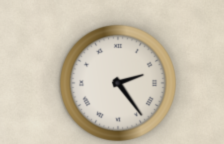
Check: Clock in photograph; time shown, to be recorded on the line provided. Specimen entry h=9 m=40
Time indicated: h=2 m=24
